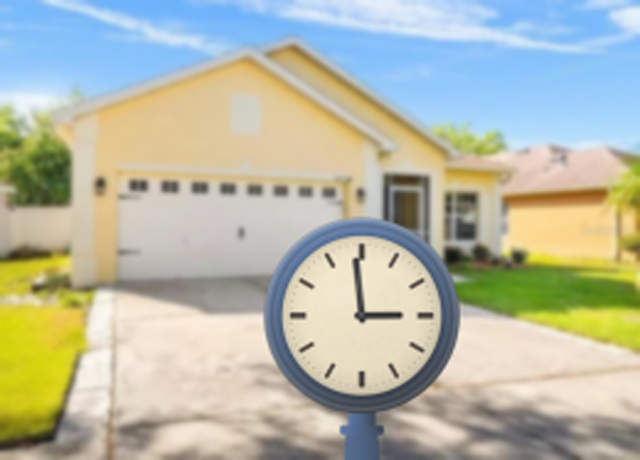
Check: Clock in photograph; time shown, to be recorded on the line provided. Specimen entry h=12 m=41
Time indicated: h=2 m=59
